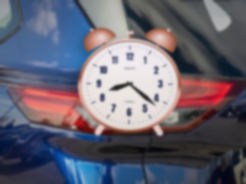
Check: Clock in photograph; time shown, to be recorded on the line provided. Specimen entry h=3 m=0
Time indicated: h=8 m=22
